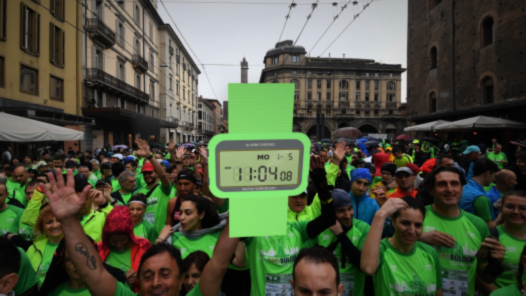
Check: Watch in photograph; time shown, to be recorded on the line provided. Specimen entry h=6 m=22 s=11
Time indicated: h=11 m=4 s=8
